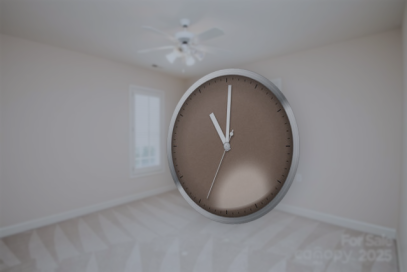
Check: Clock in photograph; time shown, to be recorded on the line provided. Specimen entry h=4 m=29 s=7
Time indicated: h=11 m=0 s=34
